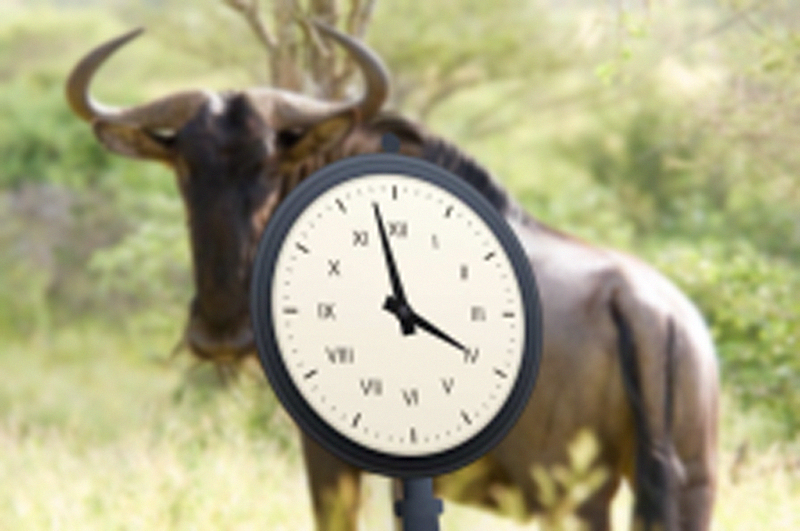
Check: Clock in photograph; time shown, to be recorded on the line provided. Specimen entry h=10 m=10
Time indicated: h=3 m=58
